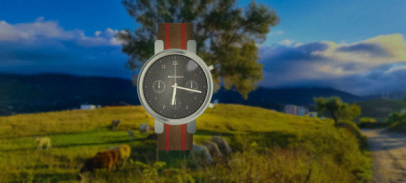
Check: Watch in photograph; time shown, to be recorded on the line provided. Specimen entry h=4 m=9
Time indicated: h=6 m=17
